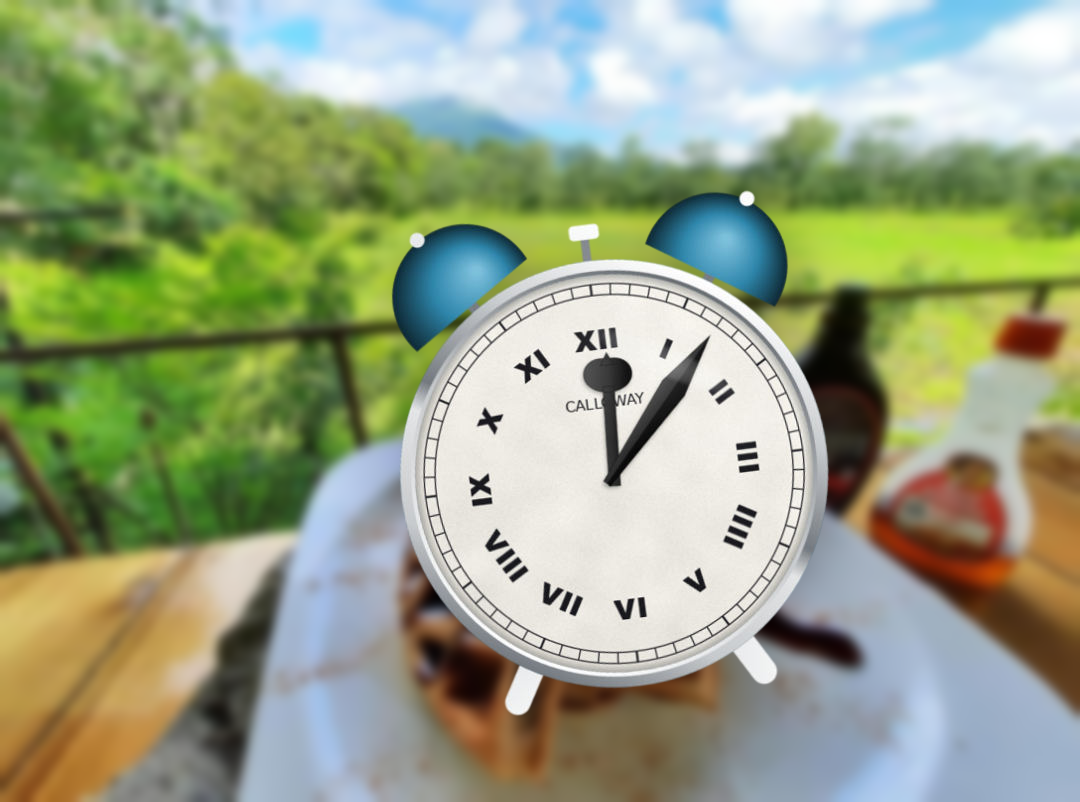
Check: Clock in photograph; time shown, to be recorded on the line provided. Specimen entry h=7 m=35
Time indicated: h=12 m=7
